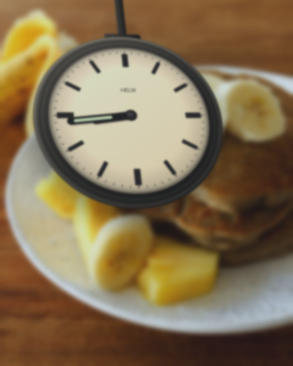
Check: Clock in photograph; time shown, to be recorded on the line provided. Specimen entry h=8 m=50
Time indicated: h=8 m=44
